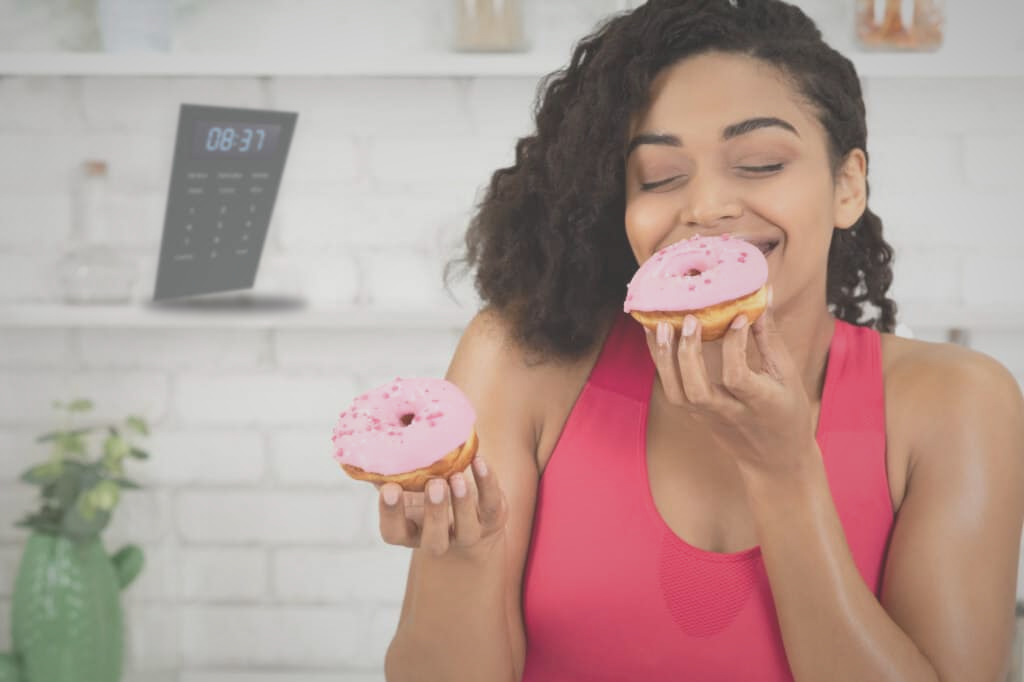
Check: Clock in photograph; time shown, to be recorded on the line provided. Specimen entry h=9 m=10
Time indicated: h=8 m=37
